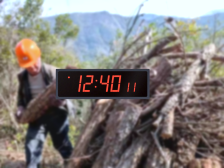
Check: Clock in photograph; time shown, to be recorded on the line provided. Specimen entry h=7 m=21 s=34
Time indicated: h=12 m=40 s=11
